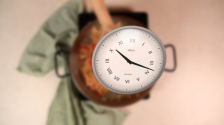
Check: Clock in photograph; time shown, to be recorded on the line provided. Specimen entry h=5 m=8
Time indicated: h=10 m=18
